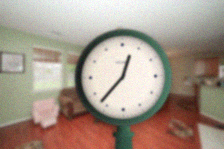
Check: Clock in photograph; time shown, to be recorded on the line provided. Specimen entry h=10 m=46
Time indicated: h=12 m=37
